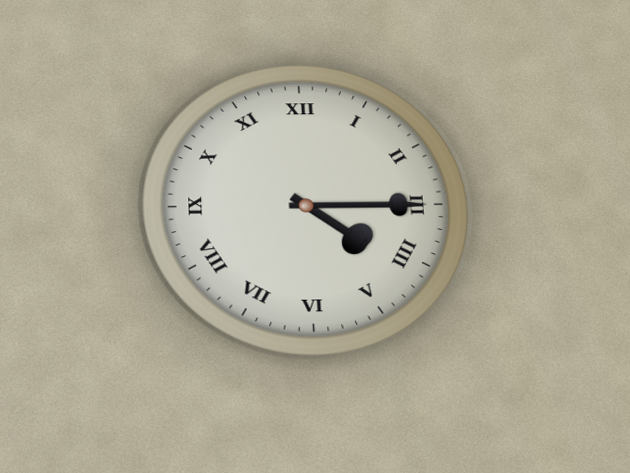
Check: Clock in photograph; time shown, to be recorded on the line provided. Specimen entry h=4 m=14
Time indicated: h=4 m=15
